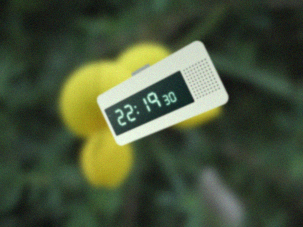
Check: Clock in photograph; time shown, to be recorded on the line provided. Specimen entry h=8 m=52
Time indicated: h=22 m=19
